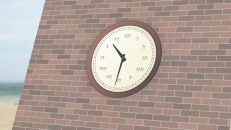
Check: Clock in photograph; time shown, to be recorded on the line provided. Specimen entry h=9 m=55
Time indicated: h=10 m=31
